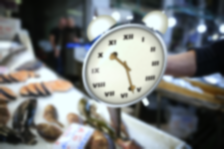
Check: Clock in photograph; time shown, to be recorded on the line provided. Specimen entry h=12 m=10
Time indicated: h=10 m=27
